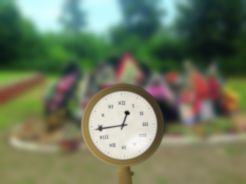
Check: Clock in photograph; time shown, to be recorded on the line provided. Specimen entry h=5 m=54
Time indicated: h=12 m=44
